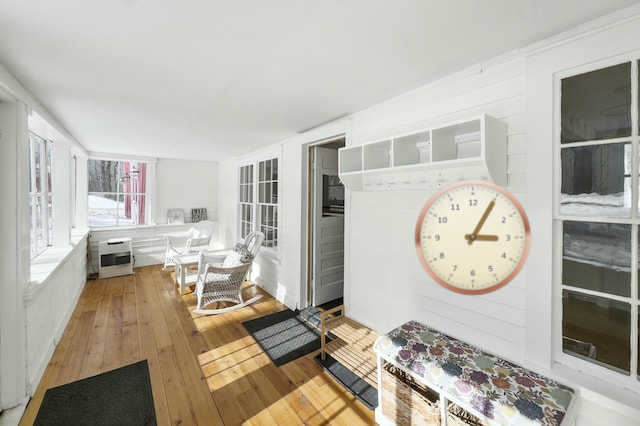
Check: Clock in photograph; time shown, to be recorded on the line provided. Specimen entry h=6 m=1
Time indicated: h=3 m=5
